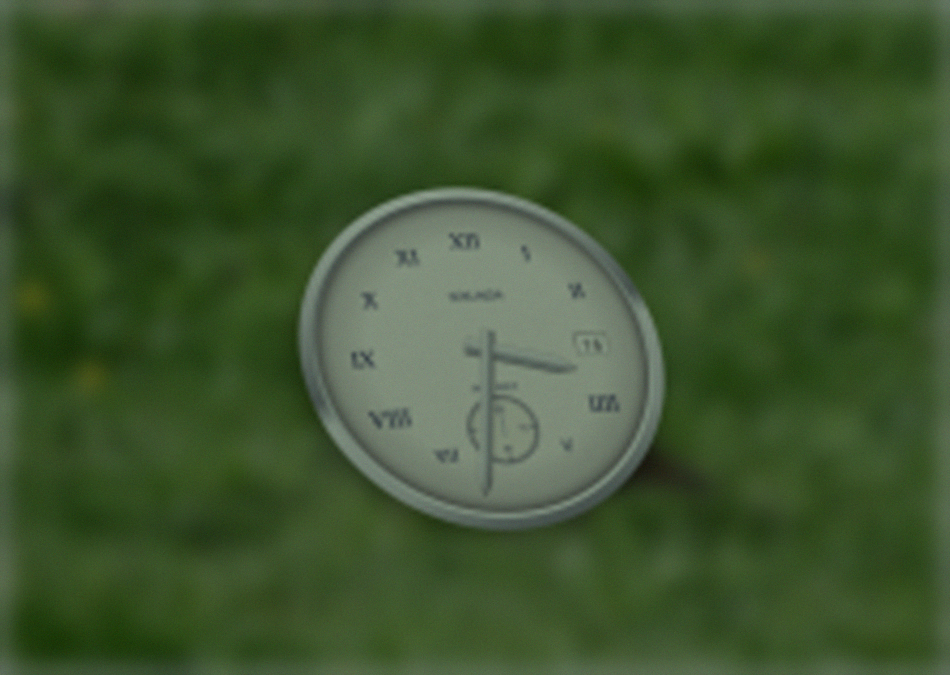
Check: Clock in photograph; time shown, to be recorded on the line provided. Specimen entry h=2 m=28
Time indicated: h=3 m=32
